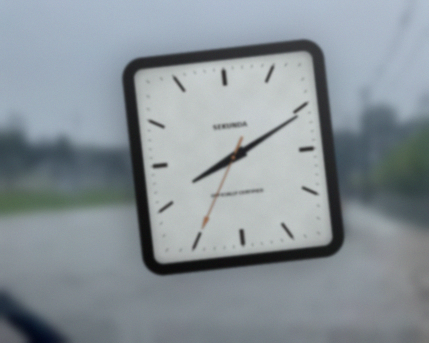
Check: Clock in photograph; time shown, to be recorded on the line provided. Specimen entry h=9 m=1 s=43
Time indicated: h=8 m=10 s=35
